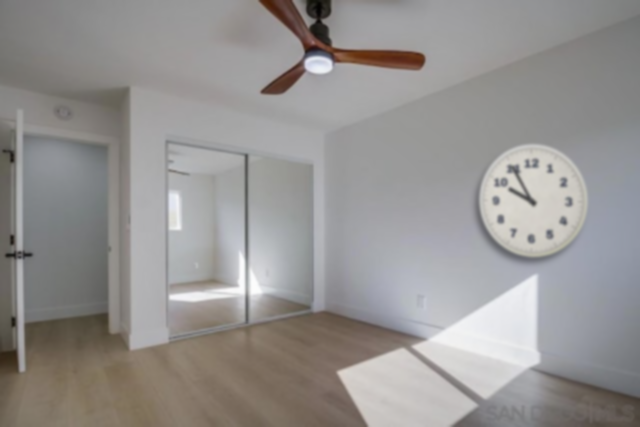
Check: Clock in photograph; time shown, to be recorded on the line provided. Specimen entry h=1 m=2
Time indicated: h=9 m=55
